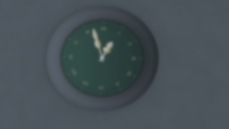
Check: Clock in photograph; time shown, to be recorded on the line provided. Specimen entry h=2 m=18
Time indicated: h=12 m=57
